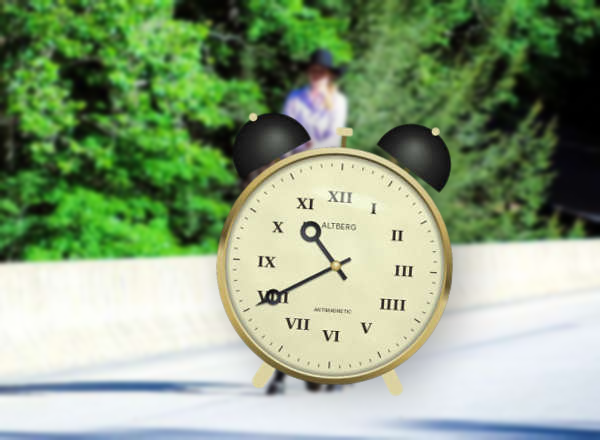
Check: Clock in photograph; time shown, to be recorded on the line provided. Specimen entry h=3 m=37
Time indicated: h=10 m=40
